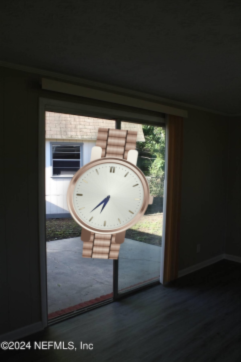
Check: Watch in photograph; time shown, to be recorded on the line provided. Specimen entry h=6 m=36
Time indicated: h=6 m=37
